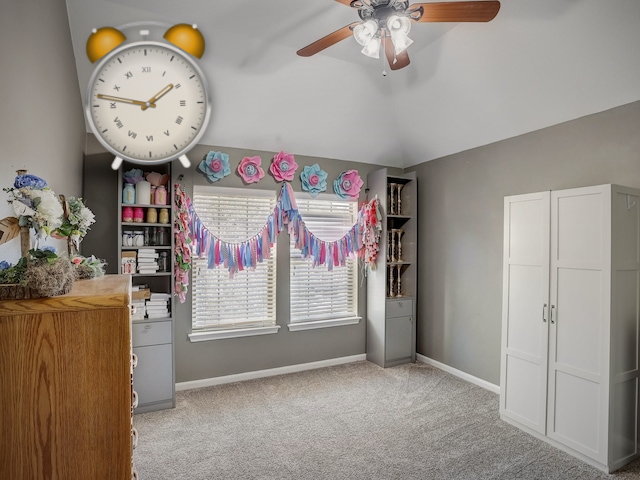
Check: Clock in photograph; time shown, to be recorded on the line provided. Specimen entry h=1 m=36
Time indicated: h=1 m=47
